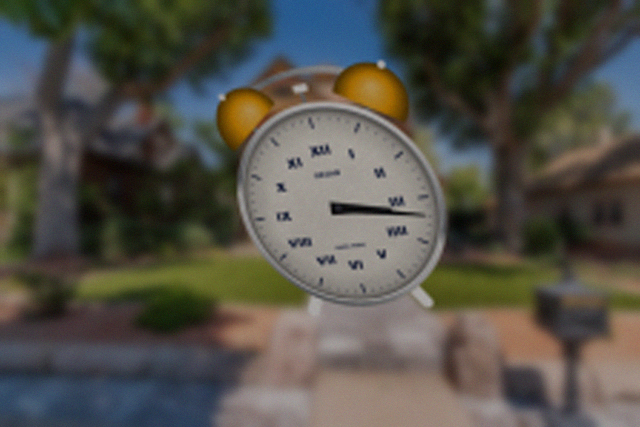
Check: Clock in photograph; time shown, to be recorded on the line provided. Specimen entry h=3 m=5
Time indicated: h=3 m=17
